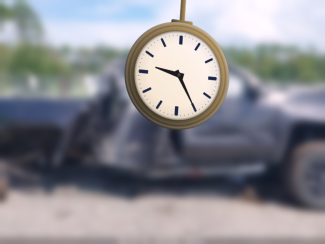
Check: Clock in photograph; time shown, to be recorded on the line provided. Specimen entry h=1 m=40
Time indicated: h=9 m=25
